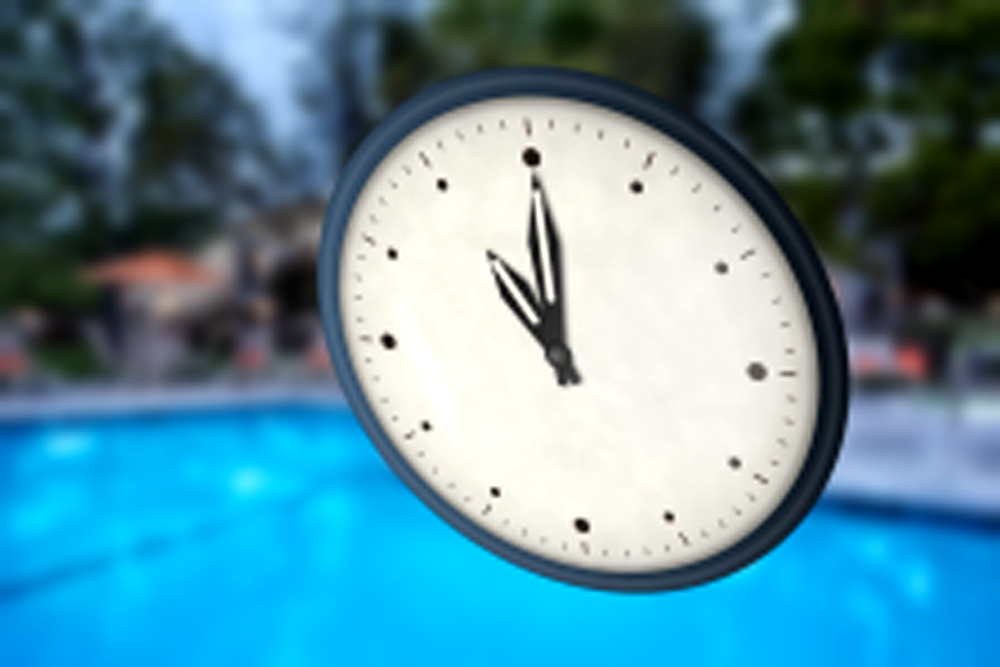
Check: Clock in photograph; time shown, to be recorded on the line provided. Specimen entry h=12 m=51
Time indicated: h=11 m=0
